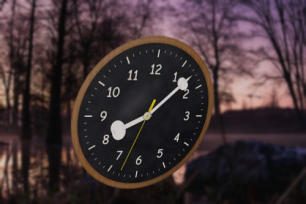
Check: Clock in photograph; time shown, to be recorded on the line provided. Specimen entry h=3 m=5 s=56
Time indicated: h=8 m=7 s=33
